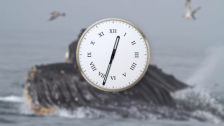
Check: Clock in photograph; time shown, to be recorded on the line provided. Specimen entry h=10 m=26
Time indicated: h=12 m=33
